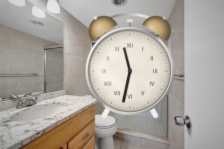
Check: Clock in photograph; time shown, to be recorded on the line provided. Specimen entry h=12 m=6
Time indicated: h=11 m=32
